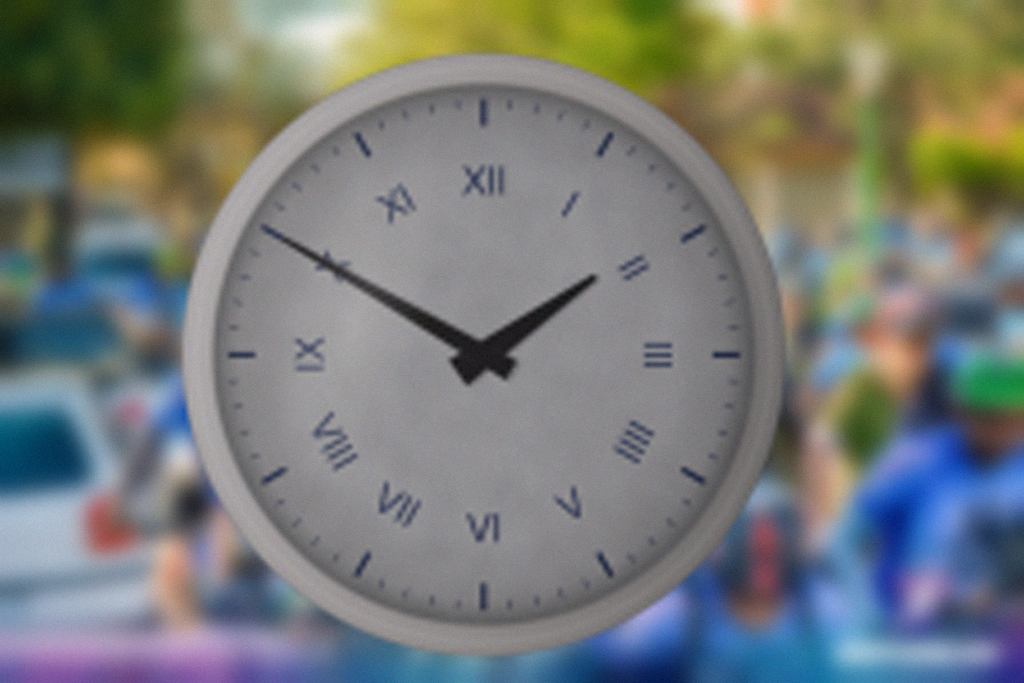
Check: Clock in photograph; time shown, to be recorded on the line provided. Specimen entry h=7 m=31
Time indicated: h=1 m=50
